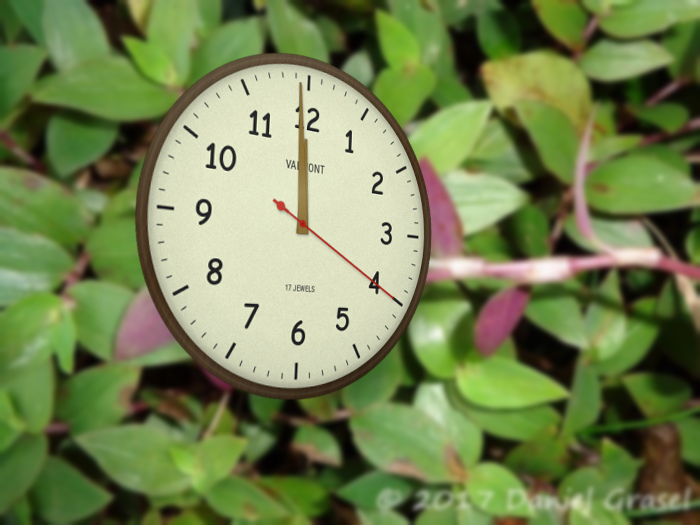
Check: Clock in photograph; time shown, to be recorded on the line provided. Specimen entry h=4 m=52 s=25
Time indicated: h=11 m=59 s=20
